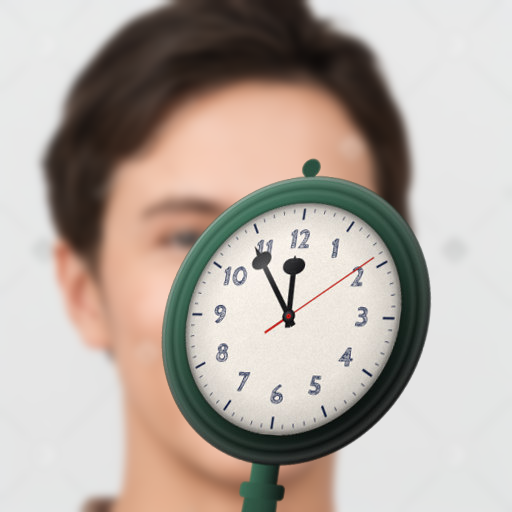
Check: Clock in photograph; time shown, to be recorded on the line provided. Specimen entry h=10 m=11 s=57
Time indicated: h=11 m=54 s=9
